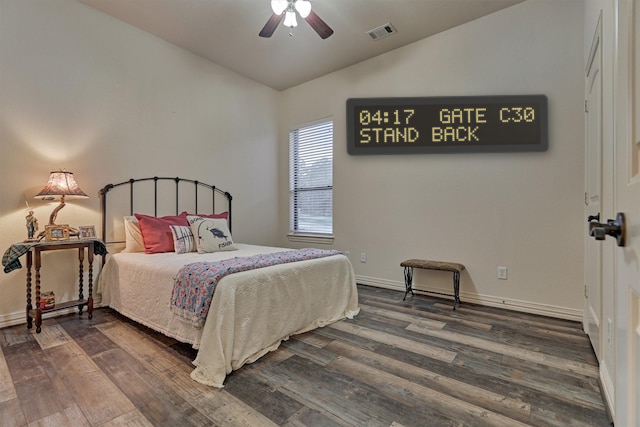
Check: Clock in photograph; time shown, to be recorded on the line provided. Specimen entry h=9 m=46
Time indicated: h=4 m=17
